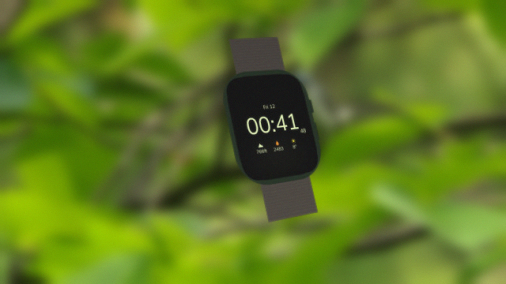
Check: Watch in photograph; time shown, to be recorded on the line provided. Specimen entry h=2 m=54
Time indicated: h=0 m=41
